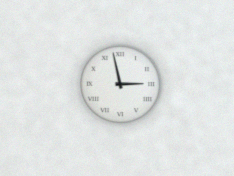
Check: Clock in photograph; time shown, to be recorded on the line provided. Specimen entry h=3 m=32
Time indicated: h=2 m=58
